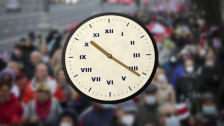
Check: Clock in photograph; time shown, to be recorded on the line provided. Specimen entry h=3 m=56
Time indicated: h=10 m=21
